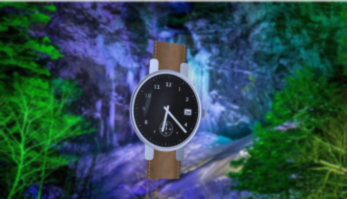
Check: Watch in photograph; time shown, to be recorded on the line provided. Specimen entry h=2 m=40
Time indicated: h=6 m=22
